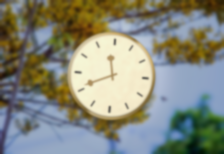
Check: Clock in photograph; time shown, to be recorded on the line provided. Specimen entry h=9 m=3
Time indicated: h=11 m=41
